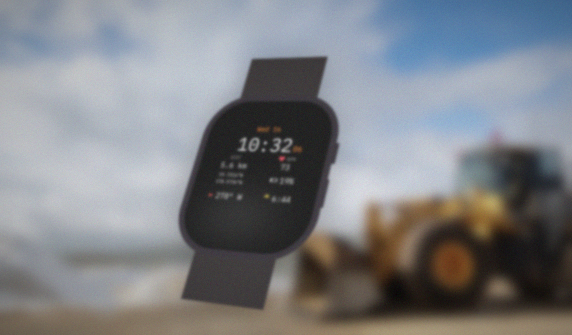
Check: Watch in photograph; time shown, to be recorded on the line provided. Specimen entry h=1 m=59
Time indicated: h=10 m=32
